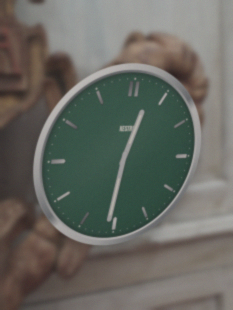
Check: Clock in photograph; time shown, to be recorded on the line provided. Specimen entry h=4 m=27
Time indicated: h=12 m=31
